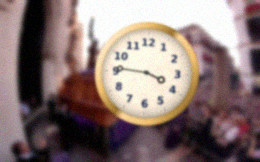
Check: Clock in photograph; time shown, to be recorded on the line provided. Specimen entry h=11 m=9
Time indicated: h=3 m=46
